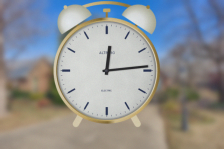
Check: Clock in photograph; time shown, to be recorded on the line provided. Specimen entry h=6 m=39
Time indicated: h=12 m=14
